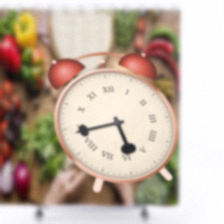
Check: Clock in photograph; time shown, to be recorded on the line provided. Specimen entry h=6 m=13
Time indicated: h=5 m=44
